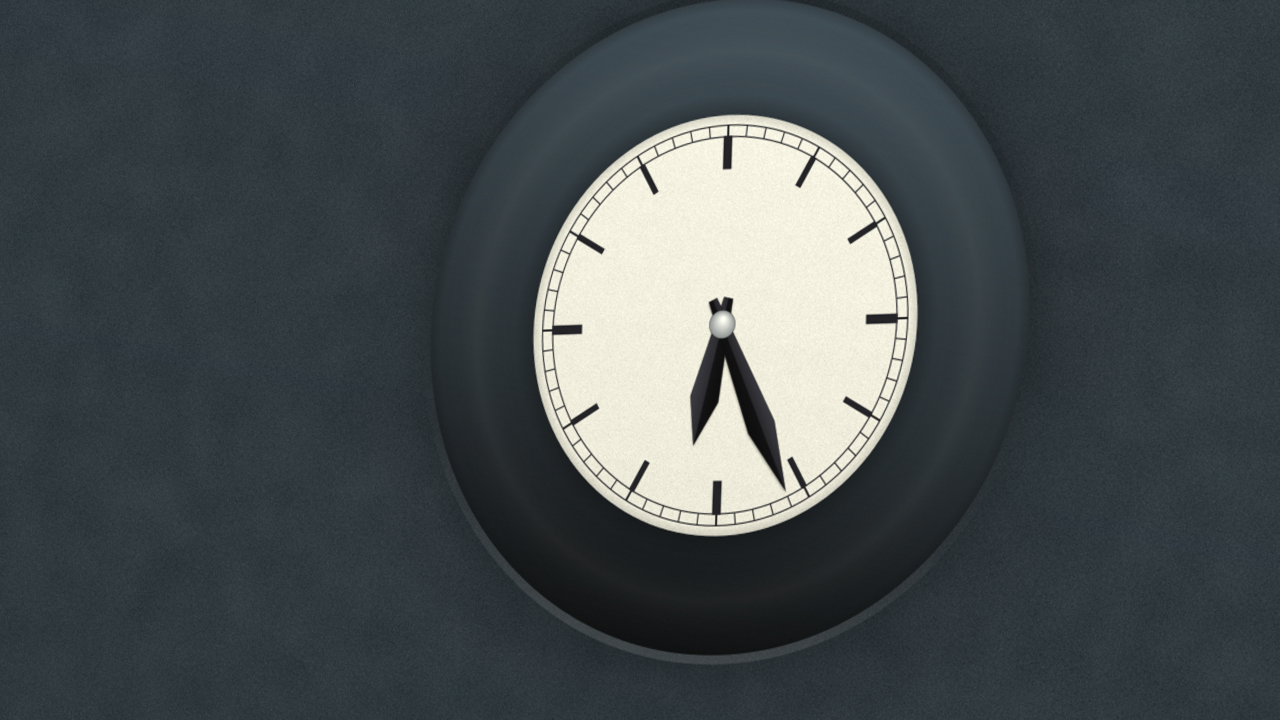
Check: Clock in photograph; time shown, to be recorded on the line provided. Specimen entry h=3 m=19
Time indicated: h=6 m=26
